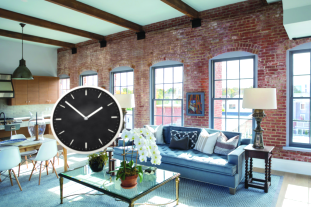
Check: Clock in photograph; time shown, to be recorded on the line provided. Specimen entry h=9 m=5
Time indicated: h=1 m=52
